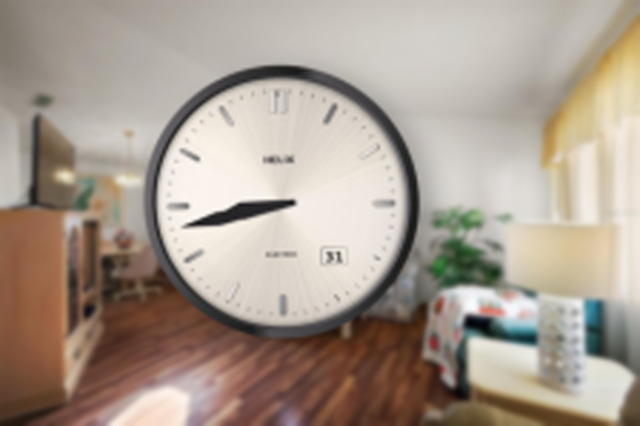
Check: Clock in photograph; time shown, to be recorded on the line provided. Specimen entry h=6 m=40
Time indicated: h=8 m=43
